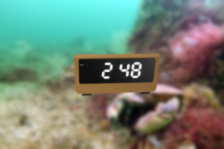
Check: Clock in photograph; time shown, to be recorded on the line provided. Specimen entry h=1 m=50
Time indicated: h=2 m=48
